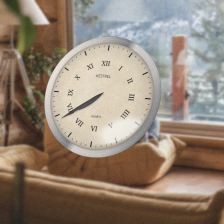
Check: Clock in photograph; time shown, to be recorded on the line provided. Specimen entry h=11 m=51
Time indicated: h=7 m=39
